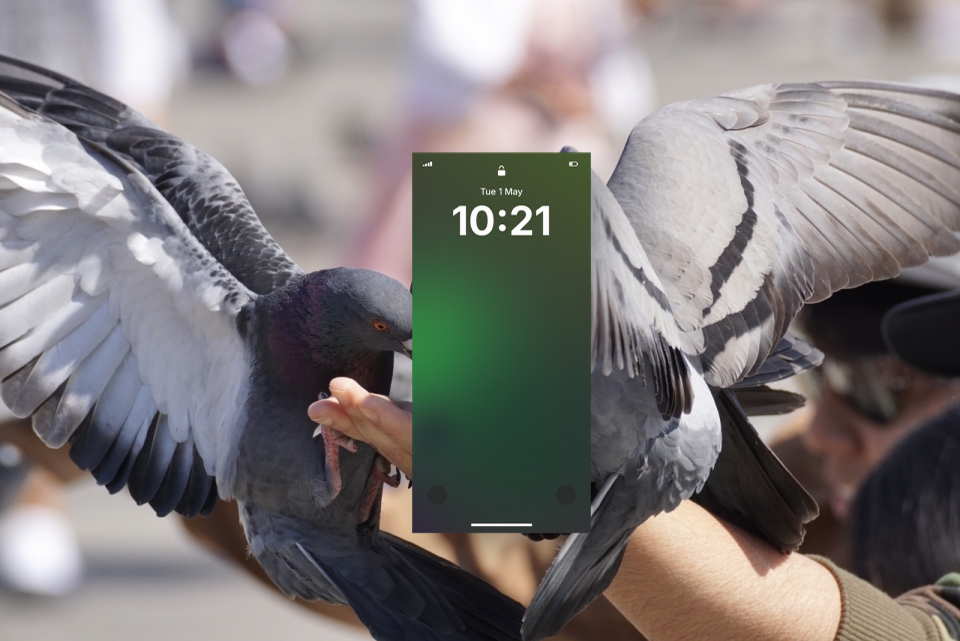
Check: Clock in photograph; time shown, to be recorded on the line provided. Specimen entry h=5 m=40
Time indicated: h=10 m=21
